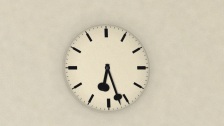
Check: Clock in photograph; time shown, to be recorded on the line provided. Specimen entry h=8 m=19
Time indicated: h=6 m=27
